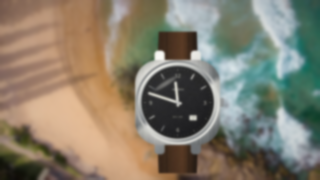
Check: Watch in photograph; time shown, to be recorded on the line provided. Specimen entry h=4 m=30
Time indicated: h=11 m=48
